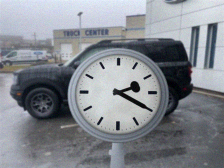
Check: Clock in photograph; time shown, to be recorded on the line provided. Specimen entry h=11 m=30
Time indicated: h=2 m=20
